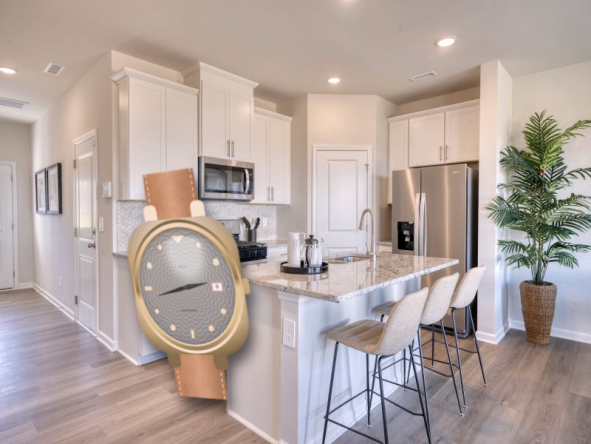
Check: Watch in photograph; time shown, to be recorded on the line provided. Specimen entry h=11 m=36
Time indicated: h=2 m=43
